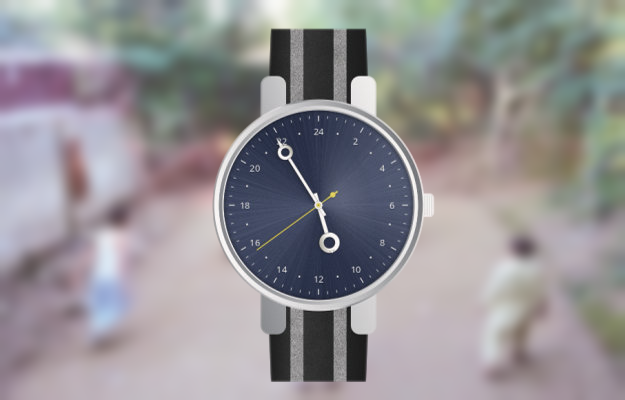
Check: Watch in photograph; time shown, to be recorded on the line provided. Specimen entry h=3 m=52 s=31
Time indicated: h=10 m=54 s=39
